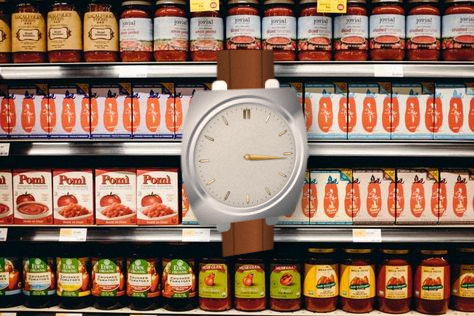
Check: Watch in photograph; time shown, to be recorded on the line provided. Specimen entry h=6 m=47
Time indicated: h=3 m=16
